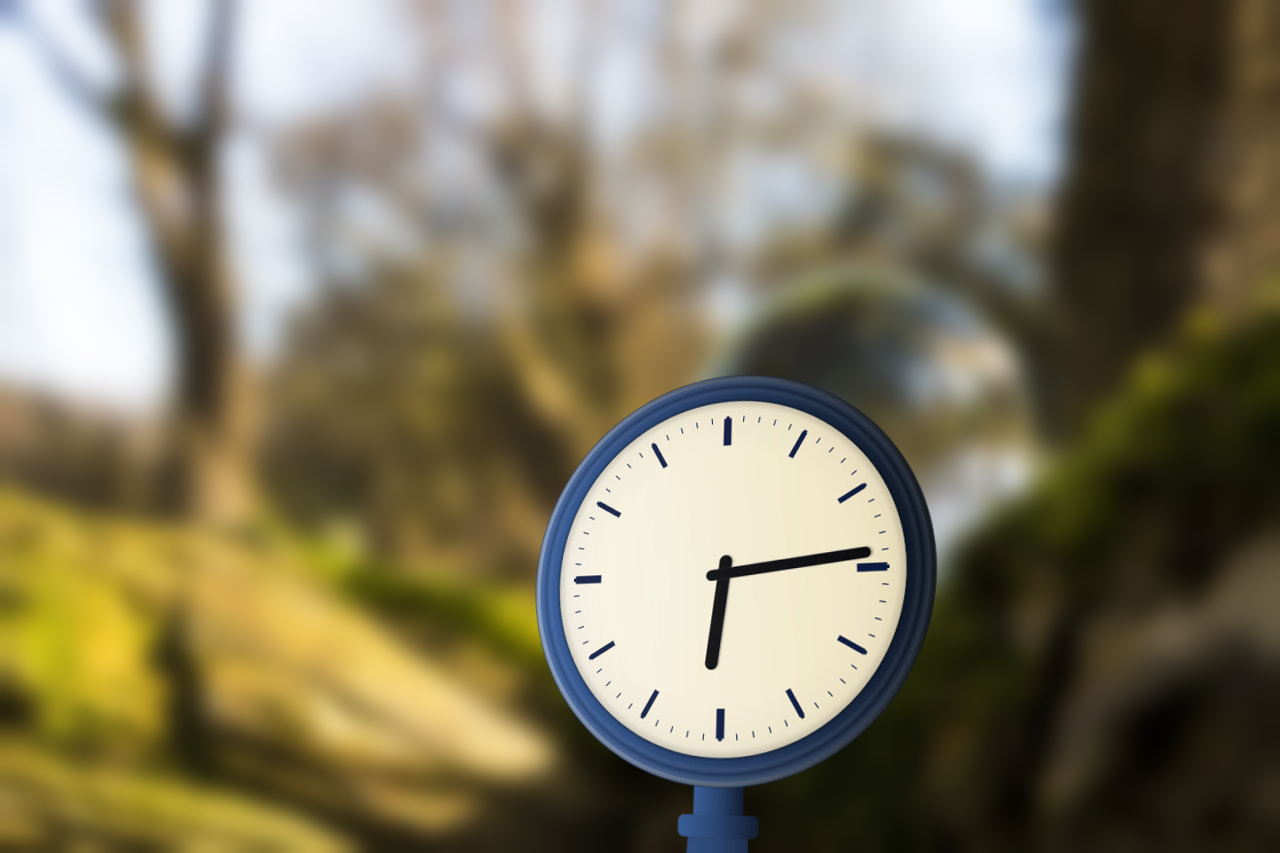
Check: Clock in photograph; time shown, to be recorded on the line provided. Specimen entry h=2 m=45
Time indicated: h=6 m=14
